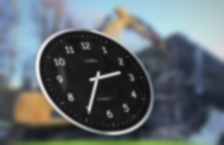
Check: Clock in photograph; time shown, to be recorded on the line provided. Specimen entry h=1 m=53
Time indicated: h=2 m=35
